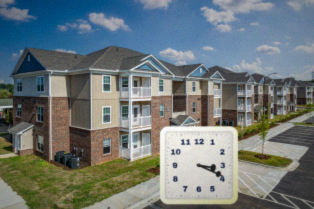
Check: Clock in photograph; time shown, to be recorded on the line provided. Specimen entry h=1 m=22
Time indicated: h=3 m=19
